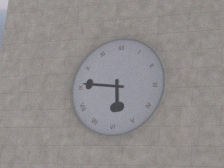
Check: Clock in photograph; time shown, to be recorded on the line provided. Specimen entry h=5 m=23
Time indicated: h=5 m=46
